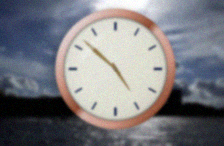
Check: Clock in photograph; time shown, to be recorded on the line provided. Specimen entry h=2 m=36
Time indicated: h=4 m=52
